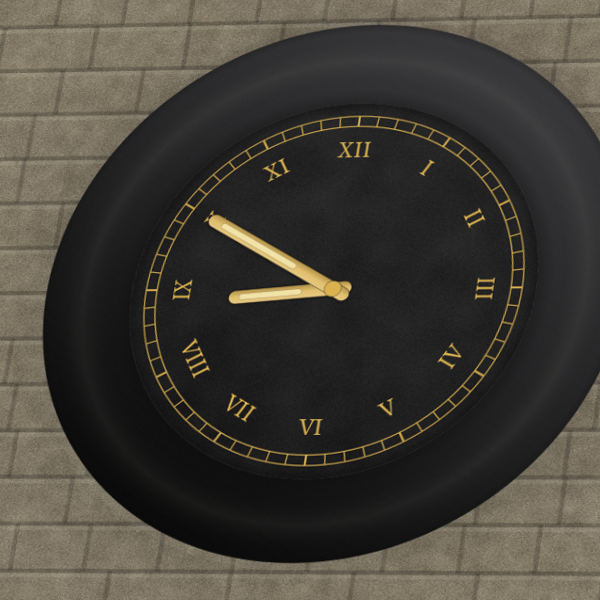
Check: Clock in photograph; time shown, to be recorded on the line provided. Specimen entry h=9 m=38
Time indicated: h=8 m=50
